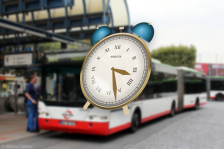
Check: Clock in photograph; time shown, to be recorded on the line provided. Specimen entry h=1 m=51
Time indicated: h=3 m=27
